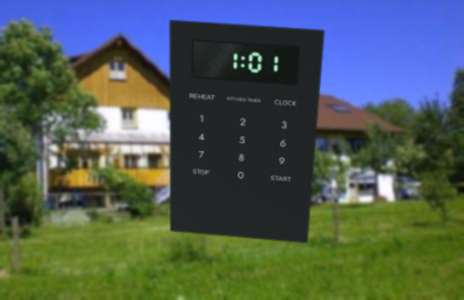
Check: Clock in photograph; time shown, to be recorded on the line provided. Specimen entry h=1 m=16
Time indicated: h=1 m=1
